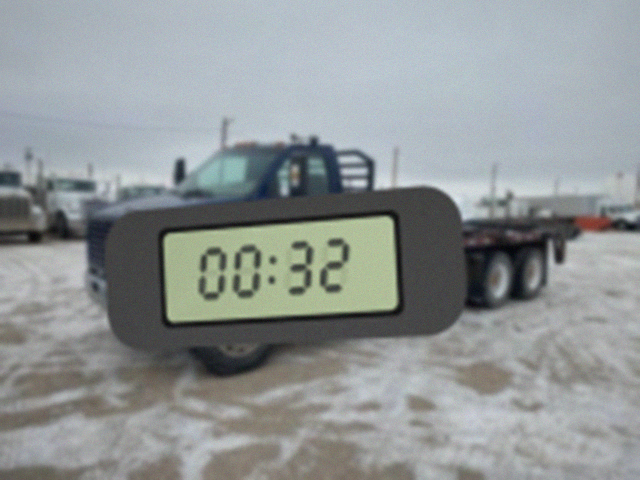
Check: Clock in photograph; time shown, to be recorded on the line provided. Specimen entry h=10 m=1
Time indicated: h=0 m=32
